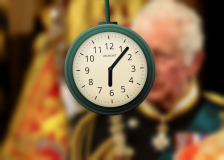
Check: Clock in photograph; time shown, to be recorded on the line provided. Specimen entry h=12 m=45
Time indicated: h=6 m=7
